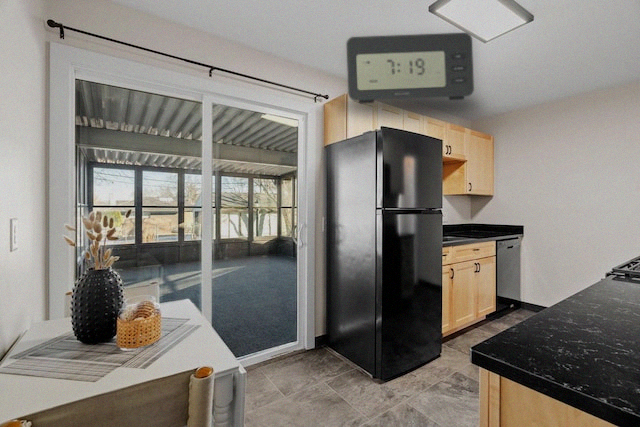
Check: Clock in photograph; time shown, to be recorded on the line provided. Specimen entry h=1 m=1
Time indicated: h=7 m=19
